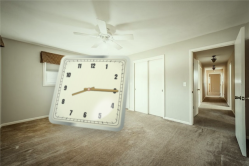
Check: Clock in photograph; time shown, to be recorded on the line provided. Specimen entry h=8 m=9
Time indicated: h=8 m=15
